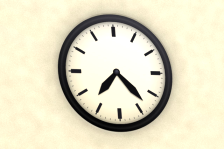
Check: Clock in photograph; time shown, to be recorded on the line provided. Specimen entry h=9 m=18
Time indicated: h=7 m=23
